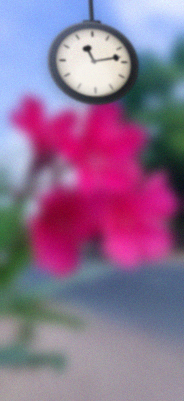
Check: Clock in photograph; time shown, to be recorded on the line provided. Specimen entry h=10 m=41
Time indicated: h=11 m=13
